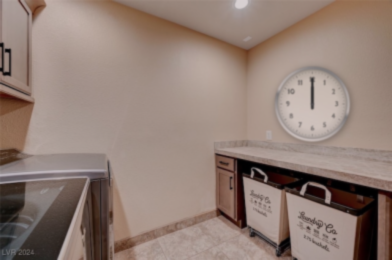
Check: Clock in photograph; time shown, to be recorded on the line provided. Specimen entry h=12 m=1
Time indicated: h=12 m=0
